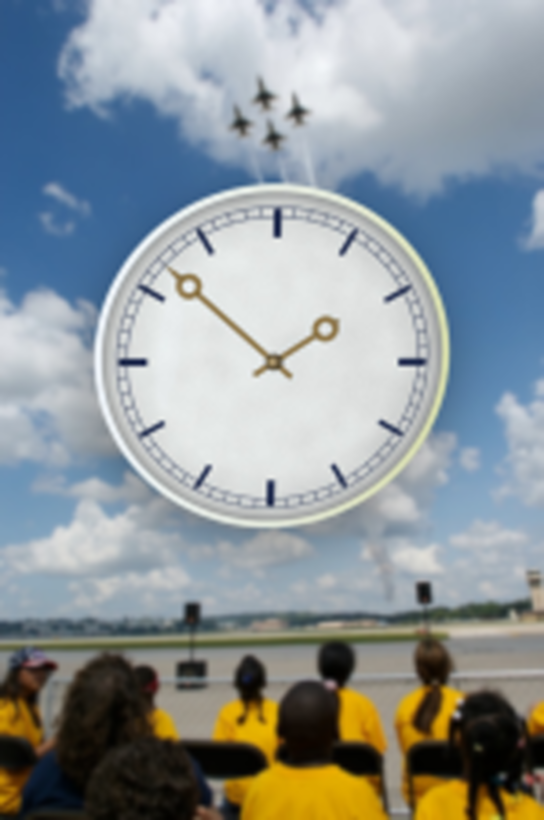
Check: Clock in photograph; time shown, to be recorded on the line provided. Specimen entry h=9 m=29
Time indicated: h=1 m=52
